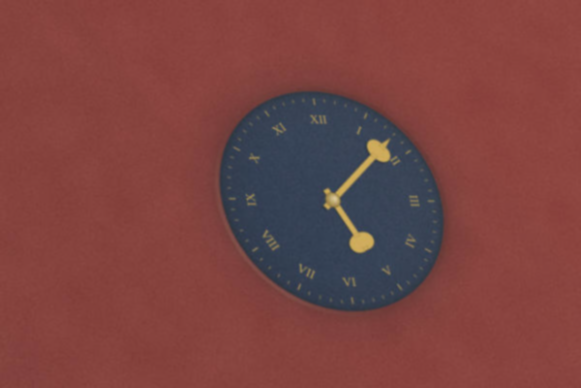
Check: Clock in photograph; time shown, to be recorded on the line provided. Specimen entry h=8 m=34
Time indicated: h=5 m=8
